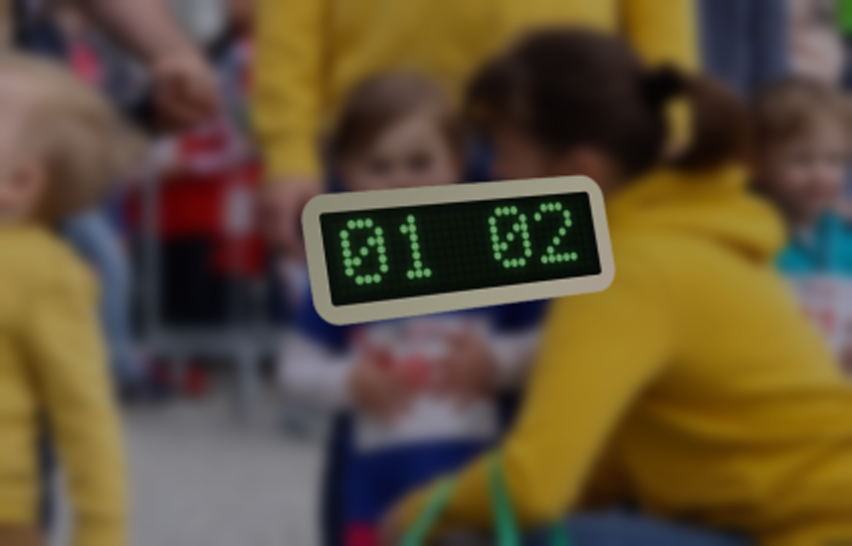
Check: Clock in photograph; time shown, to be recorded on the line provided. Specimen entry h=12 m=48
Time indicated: h=1 m=2
